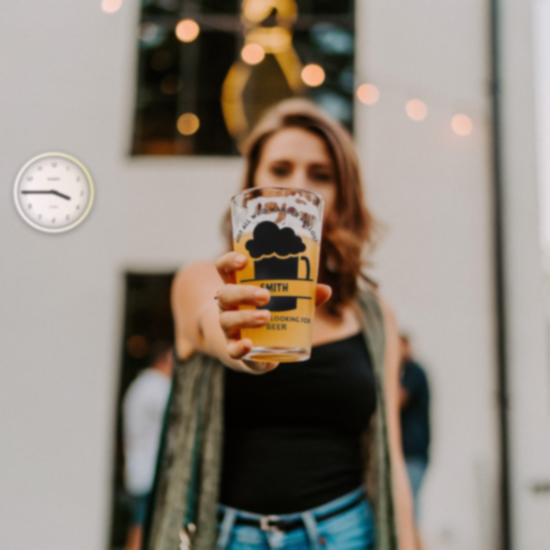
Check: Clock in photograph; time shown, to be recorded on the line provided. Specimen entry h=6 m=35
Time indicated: h=3 m=45
